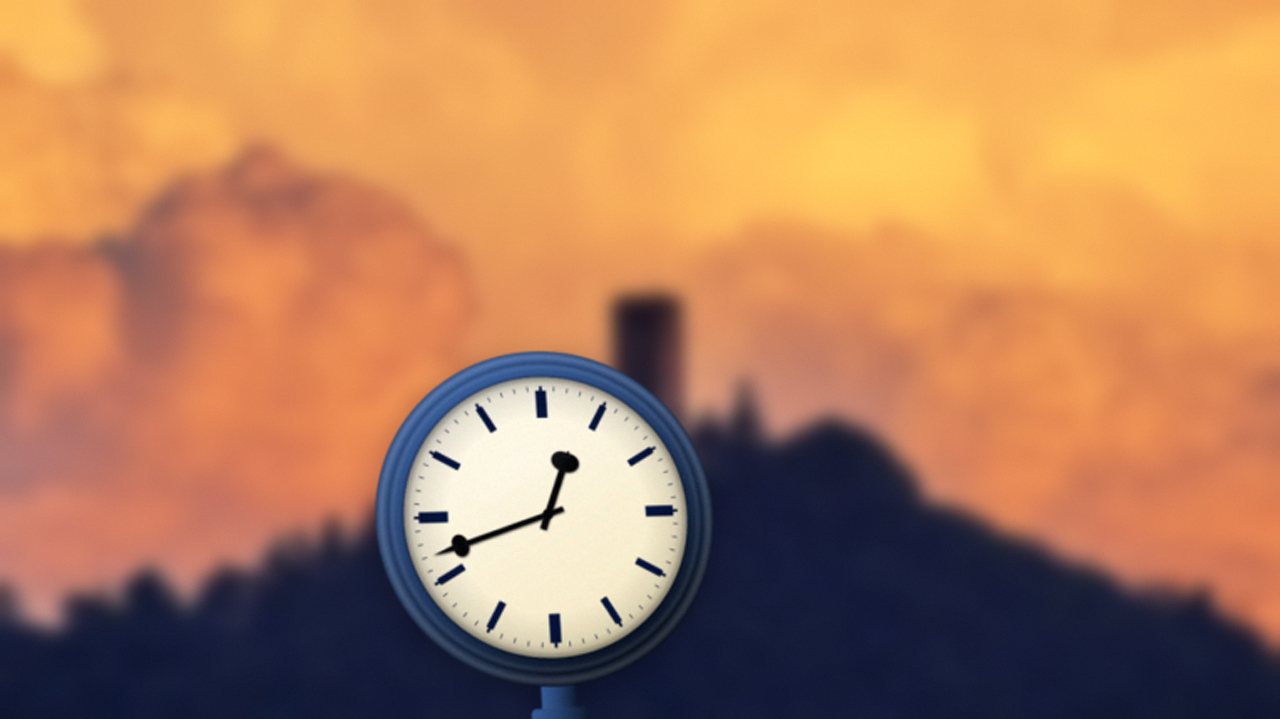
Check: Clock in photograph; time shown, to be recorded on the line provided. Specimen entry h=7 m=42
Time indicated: h=12 m=42
